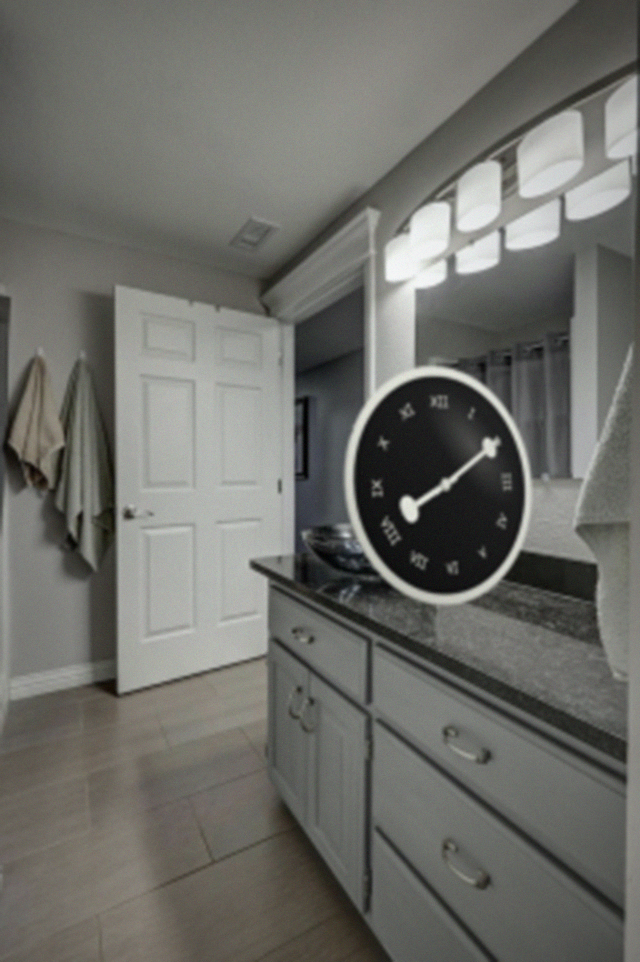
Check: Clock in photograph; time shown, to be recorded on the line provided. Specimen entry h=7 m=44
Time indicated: h=8 m=10
